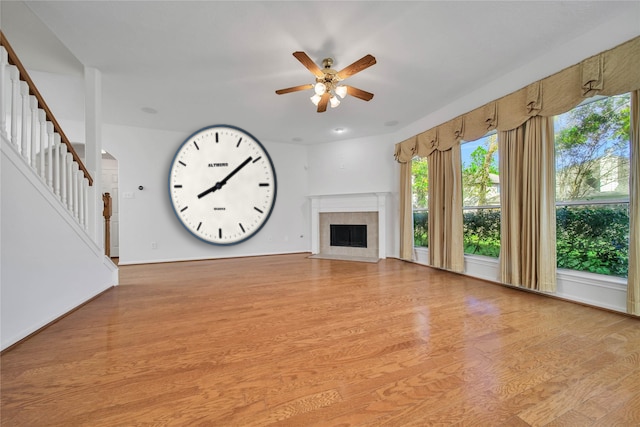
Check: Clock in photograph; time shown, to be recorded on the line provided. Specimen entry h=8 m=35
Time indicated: h=8 m=9
